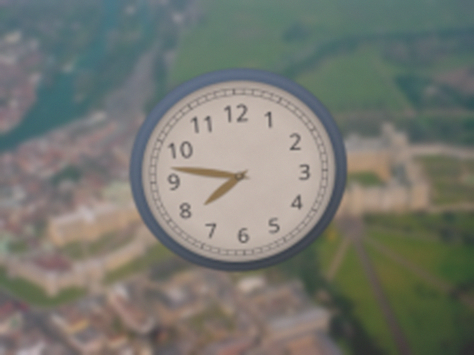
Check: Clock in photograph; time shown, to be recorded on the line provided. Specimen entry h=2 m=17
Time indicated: h=7 m=47
